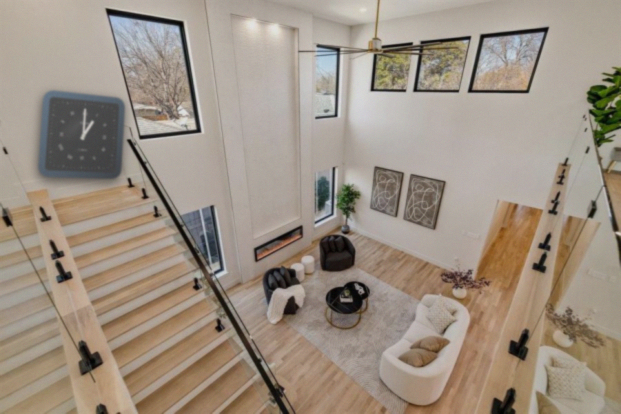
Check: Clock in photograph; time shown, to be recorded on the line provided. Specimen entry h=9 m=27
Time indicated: h=1 m=0
